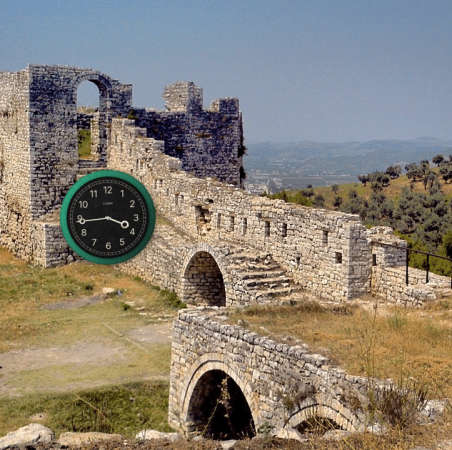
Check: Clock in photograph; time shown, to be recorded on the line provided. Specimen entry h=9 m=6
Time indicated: h=3 m=44
